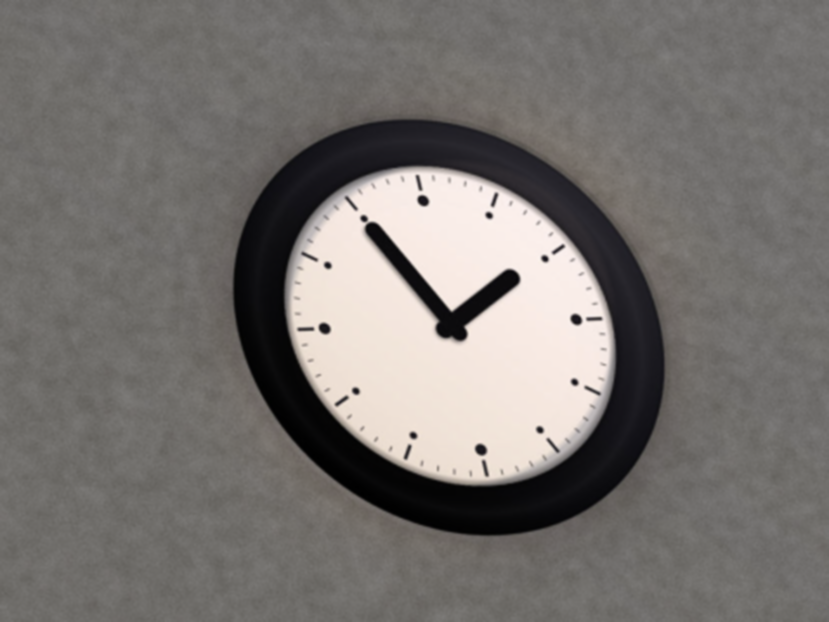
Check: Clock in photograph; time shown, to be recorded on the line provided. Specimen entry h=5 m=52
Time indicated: h=1 m=55
